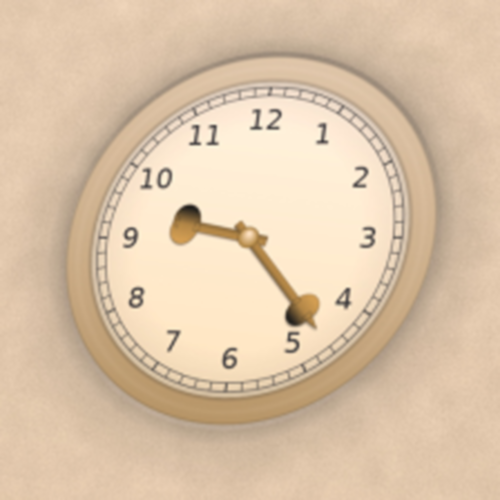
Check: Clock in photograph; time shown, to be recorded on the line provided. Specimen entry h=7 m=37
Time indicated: h=9 m=23
